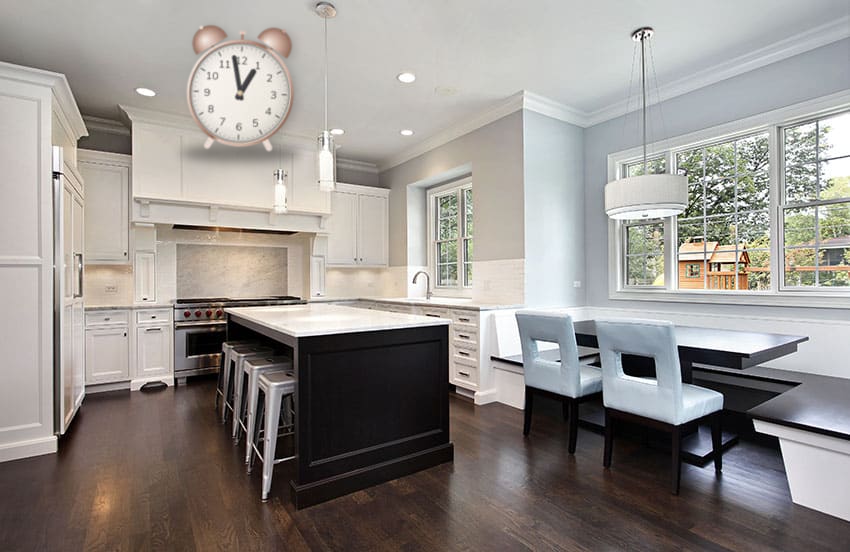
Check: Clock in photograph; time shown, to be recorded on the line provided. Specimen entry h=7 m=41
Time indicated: h=12 m=58
